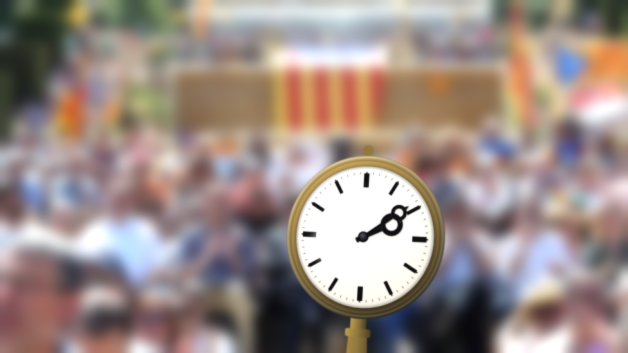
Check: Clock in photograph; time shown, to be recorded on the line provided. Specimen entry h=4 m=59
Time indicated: h=2 m=9
